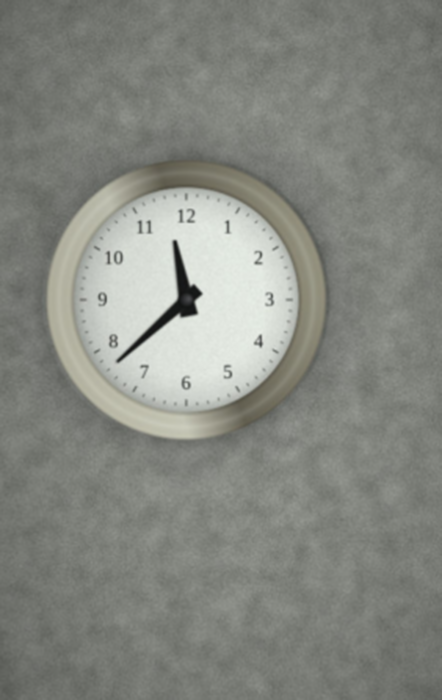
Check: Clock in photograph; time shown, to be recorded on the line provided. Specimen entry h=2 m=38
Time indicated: h=11 m=38
